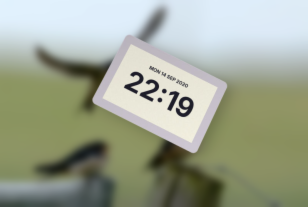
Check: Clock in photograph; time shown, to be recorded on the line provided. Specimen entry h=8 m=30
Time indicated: h=22 m=19
